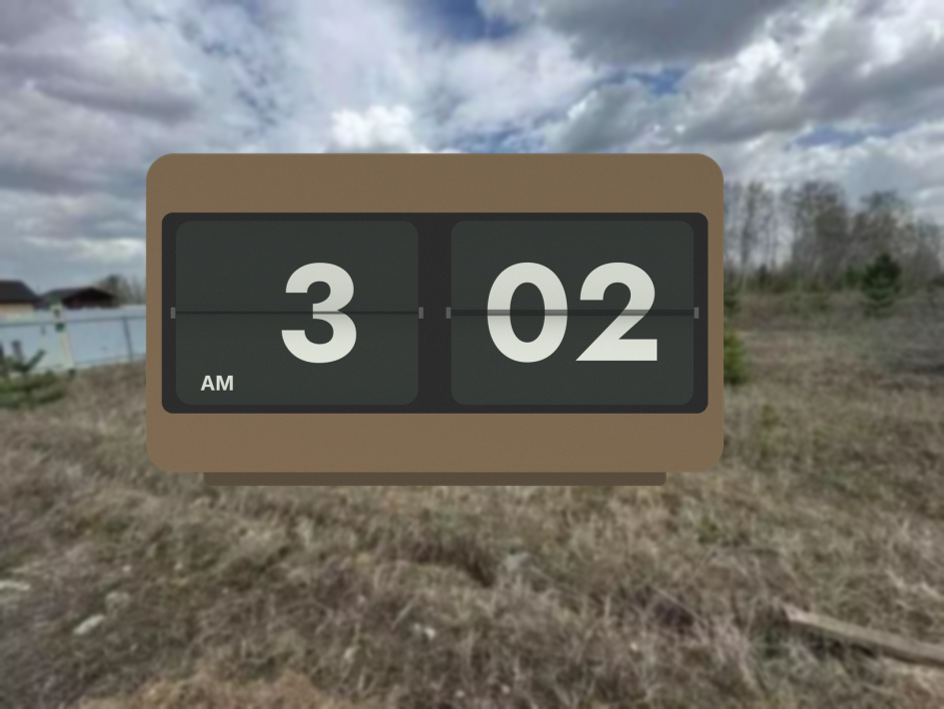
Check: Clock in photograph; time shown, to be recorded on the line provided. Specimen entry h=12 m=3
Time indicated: h=3 m=2
